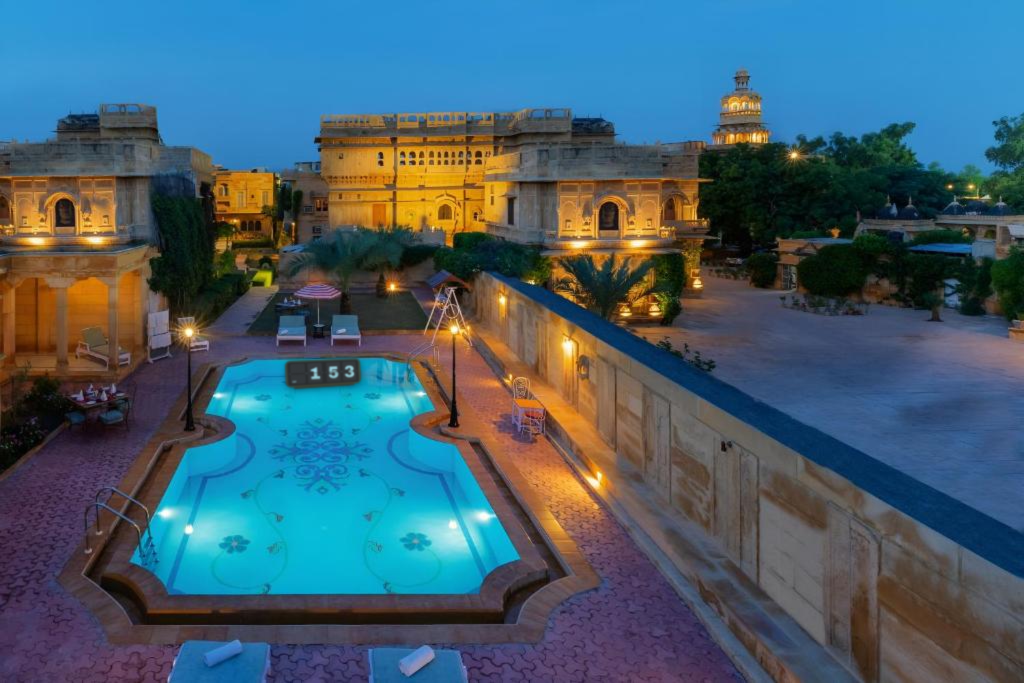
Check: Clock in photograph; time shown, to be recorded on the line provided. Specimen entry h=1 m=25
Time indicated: h=1 m=53
